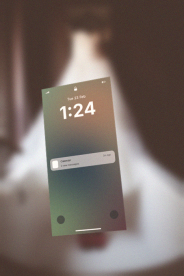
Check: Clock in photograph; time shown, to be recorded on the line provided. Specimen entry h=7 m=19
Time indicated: h=1 m=24
